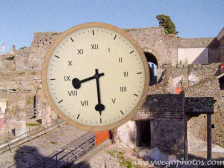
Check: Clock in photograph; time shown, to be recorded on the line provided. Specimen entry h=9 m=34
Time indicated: h=8 m=30
